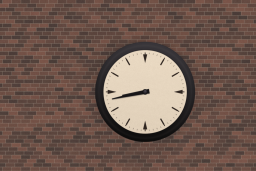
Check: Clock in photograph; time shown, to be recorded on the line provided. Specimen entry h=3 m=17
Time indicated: h=8 m=43
